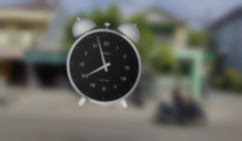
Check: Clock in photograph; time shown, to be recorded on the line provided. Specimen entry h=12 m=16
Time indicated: h=7 m=57
